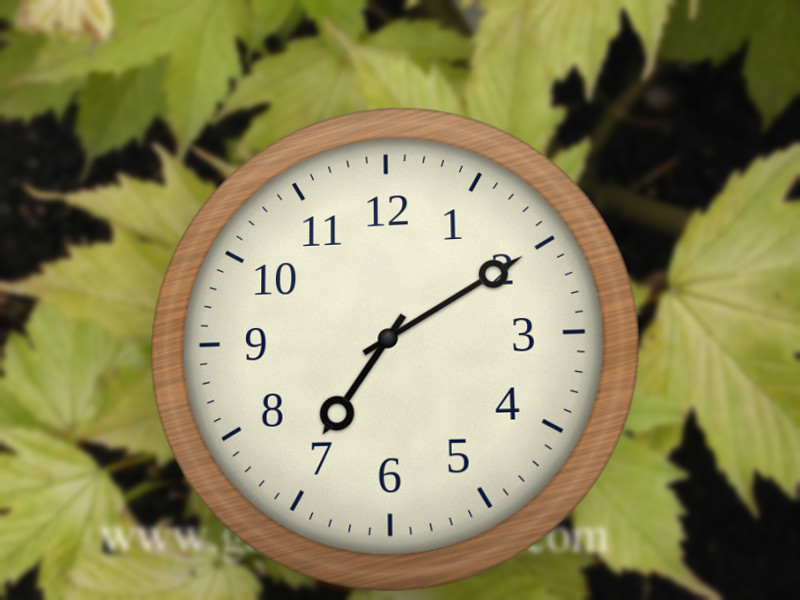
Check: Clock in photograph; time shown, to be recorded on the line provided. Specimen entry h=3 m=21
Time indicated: h=7 m=10
